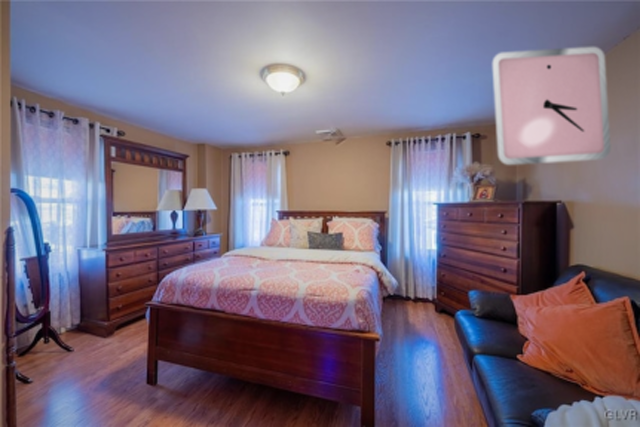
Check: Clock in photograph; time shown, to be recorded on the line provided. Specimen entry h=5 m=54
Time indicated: h=3 m=22
